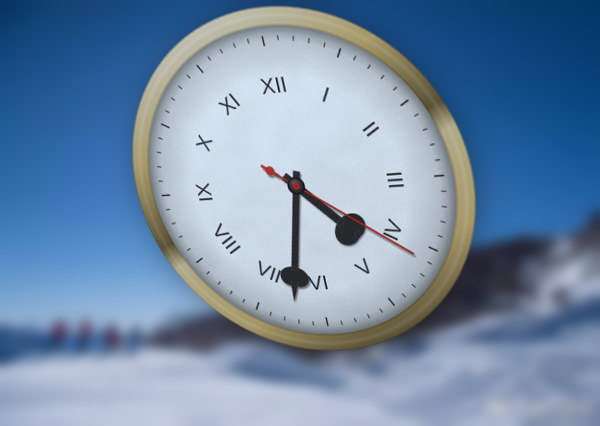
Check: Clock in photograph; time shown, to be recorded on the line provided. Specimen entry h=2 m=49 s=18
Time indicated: h=4 m=32 s=21
